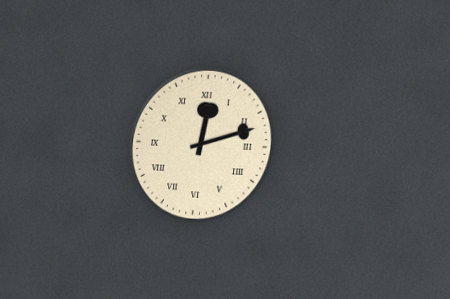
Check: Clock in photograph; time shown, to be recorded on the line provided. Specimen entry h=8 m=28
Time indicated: h=12 m=12
